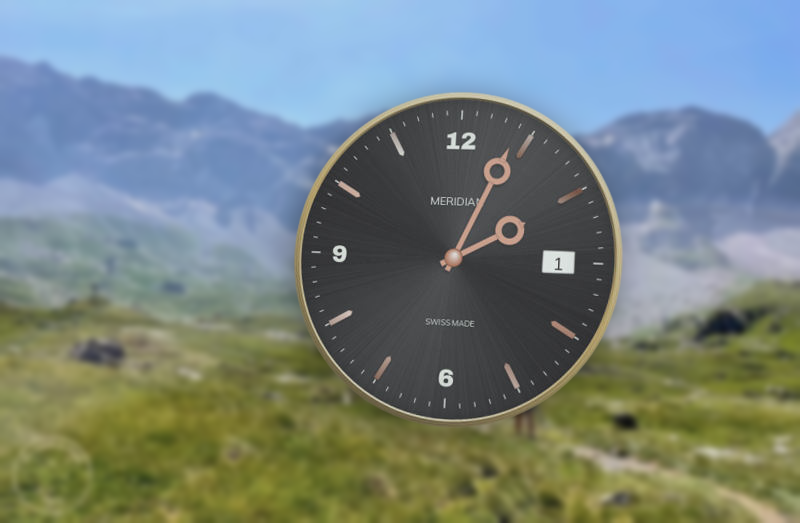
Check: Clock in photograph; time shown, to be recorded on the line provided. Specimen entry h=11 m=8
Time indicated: h=2 m=4
